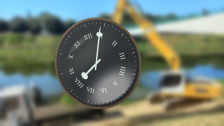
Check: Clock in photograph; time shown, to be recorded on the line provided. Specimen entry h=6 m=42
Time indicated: h=8 m=4
